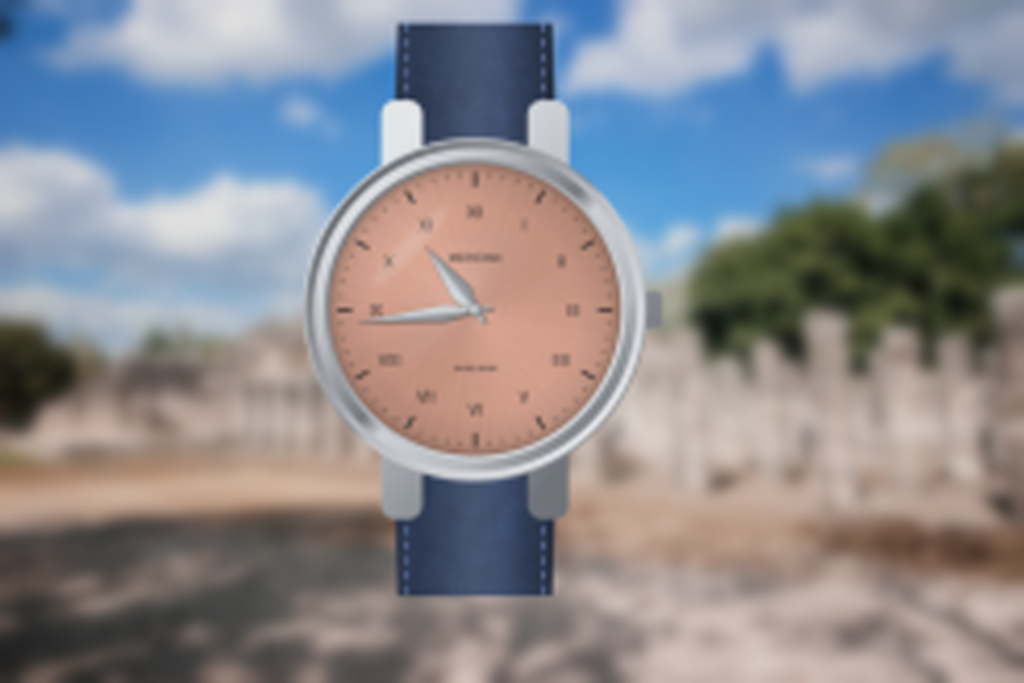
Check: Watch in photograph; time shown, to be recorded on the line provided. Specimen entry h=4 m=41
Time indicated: h=10 m=44
